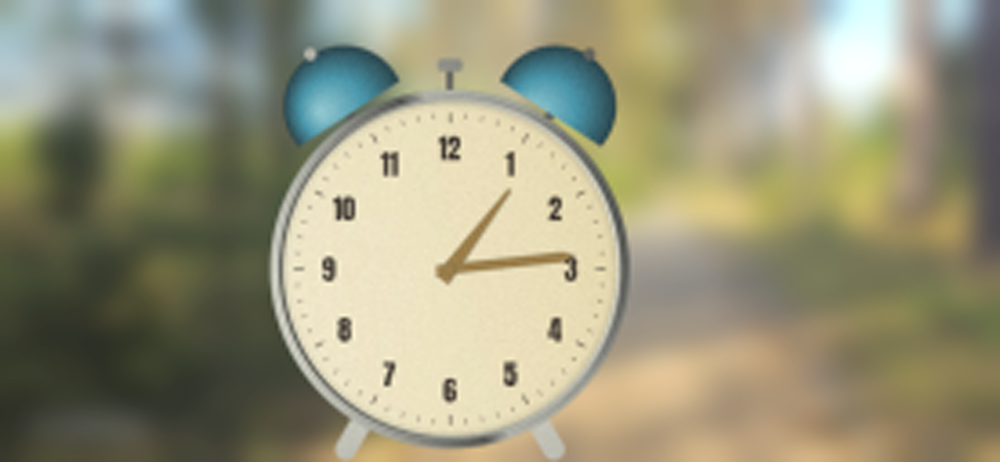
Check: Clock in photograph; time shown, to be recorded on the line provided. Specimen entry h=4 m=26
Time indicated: h=1 m=14
